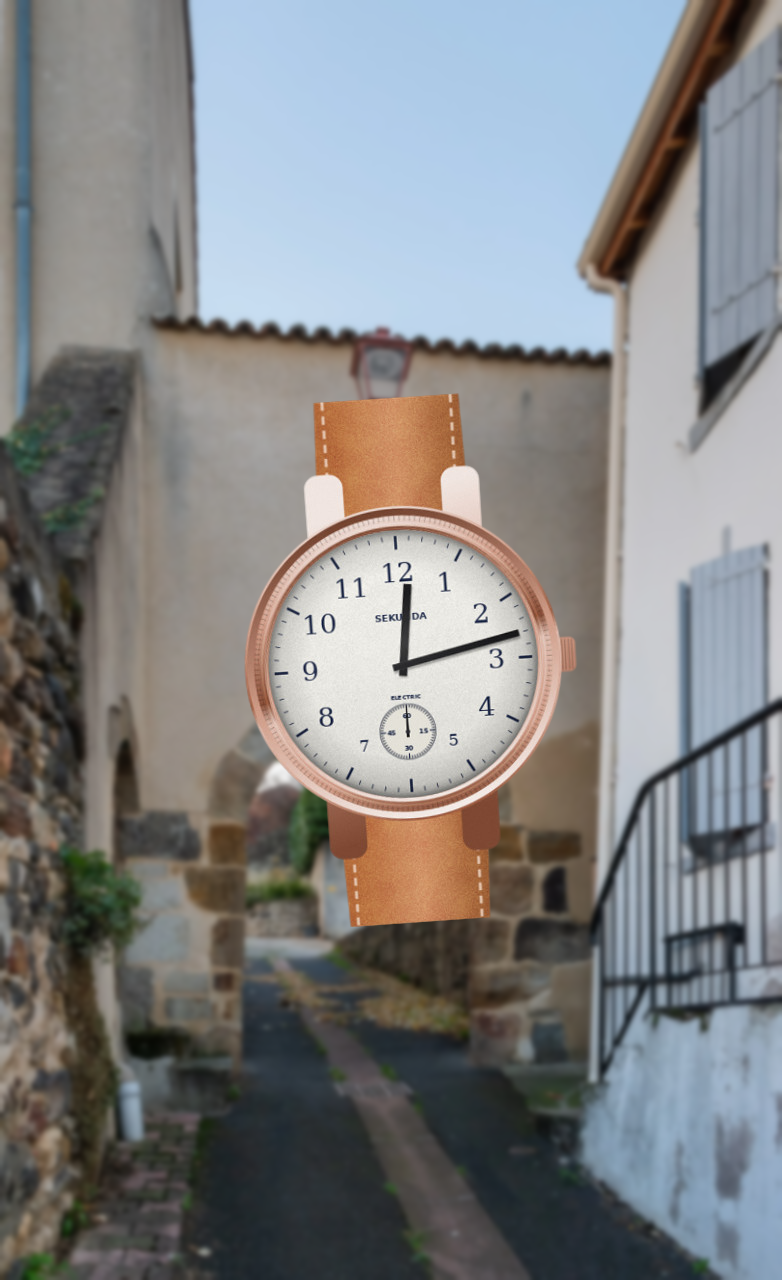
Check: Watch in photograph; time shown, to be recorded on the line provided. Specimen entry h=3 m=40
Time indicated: h=12 m=13
